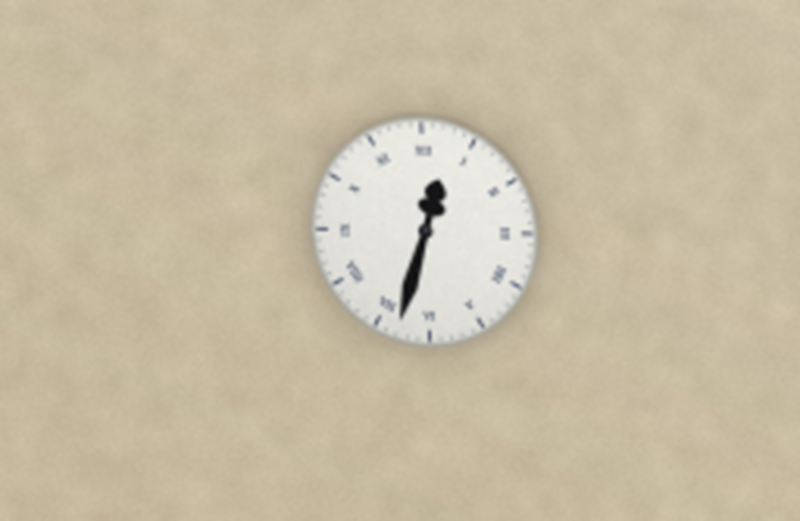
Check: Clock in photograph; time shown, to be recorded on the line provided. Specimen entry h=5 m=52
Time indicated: h=12 m=33
